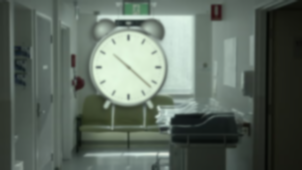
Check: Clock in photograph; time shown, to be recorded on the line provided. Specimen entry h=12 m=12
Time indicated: h=10 m=22
